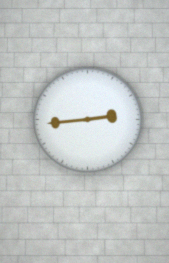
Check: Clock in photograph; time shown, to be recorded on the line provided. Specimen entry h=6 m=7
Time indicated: h=2 m=44
